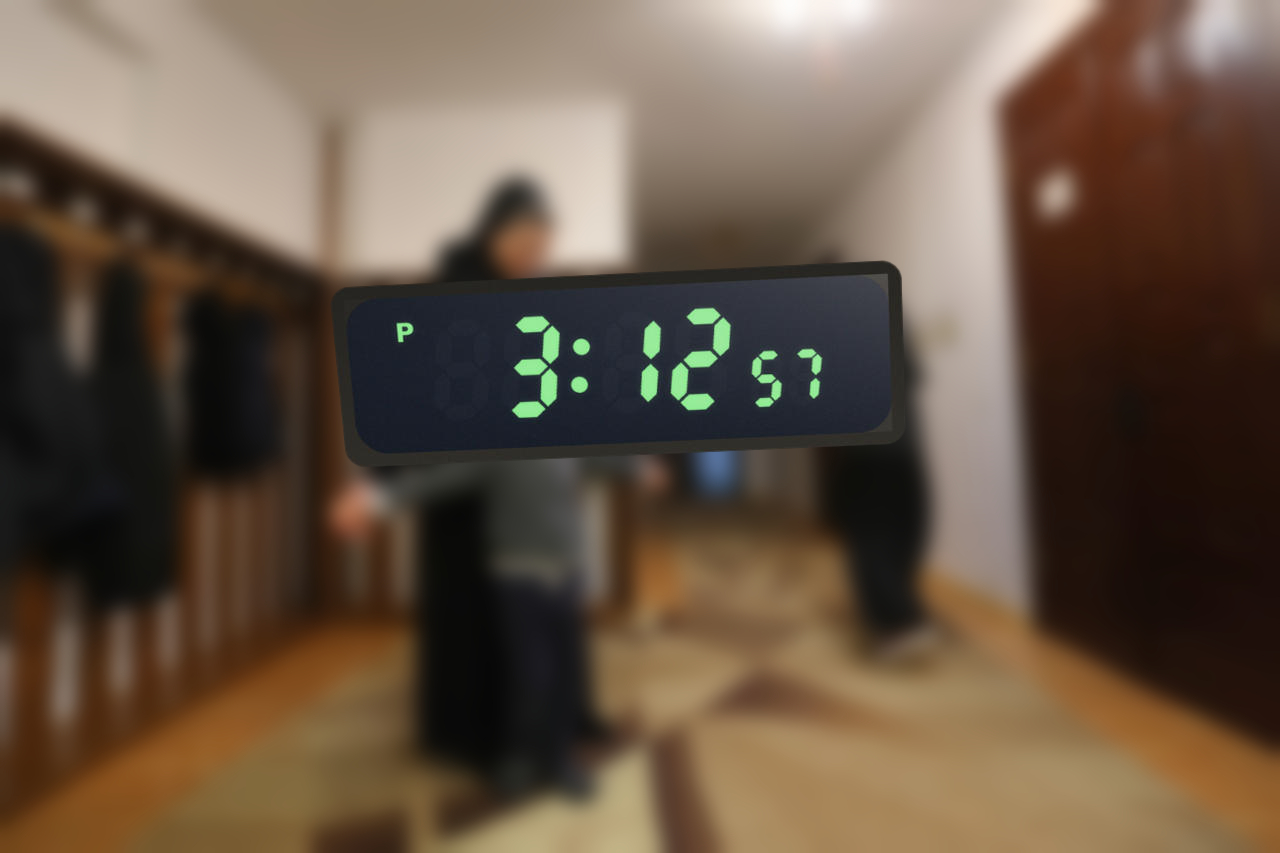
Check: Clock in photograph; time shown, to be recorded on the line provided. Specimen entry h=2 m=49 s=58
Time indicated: h=3 m=12 s=57
